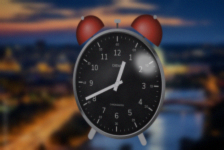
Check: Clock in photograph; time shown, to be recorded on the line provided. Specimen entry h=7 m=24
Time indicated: h=12 m=41
